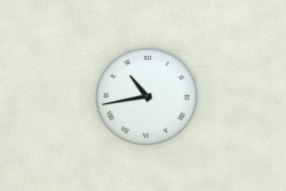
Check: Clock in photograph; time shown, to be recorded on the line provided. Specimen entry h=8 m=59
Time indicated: h=10 m=43
